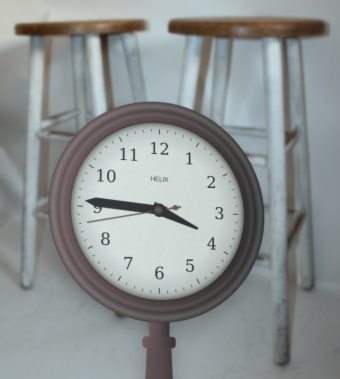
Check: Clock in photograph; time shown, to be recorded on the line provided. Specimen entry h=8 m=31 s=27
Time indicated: h=3 m=45 s=43
